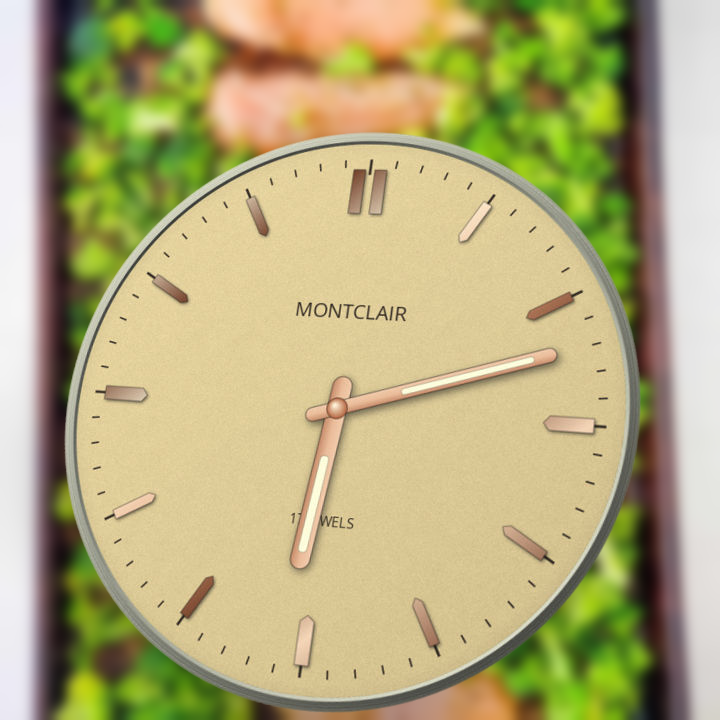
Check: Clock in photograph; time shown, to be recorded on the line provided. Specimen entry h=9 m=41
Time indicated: h=6 m=12
